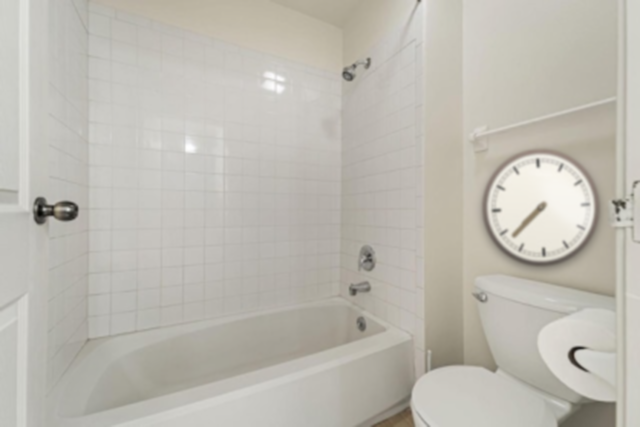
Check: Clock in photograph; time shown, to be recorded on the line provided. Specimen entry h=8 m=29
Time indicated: h=7 m=38
